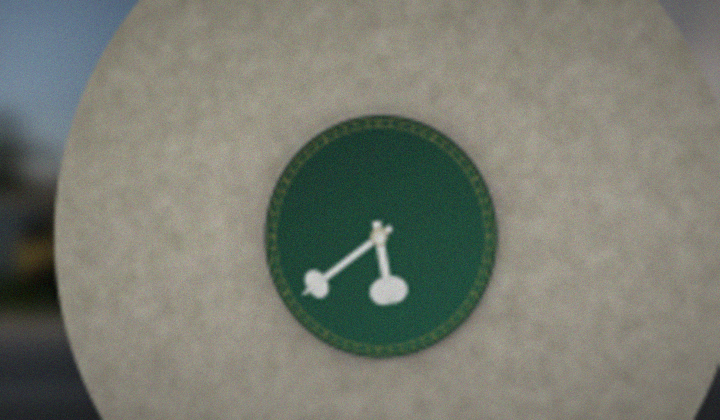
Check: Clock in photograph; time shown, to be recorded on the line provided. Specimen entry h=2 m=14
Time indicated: h=5 m=39
